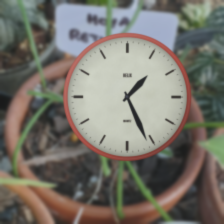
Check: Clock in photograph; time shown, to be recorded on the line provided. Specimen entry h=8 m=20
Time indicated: h=1 m=26
